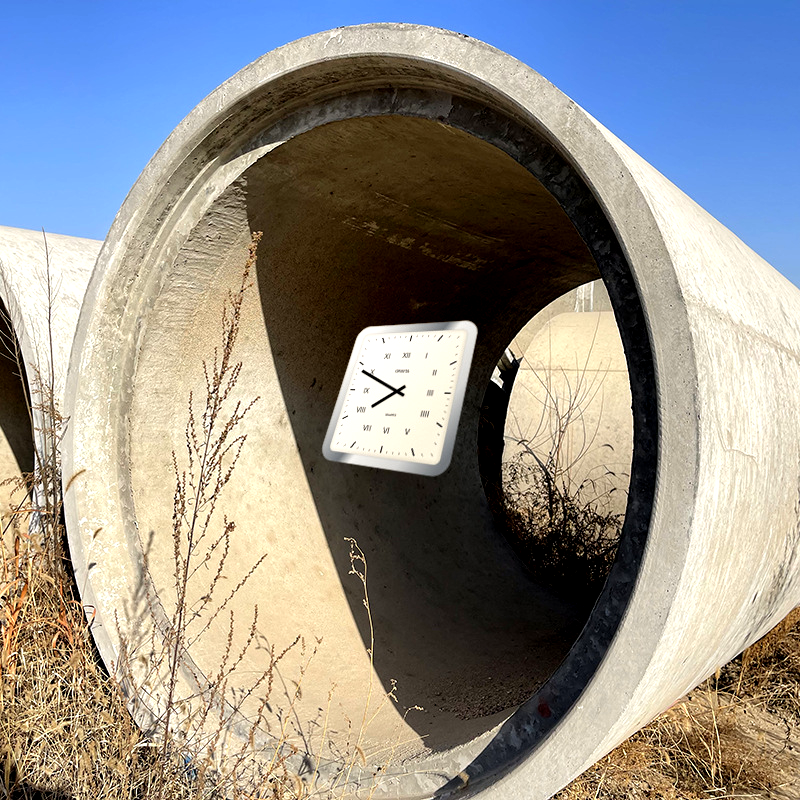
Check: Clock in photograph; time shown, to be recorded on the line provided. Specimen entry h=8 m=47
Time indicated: h=7 m=49
